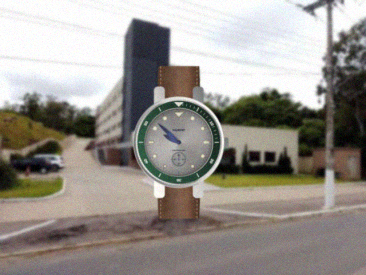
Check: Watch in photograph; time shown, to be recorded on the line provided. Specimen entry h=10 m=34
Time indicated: h=9 m=52
